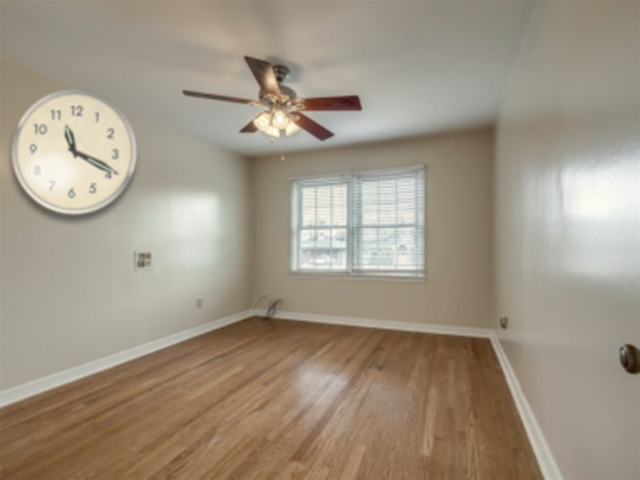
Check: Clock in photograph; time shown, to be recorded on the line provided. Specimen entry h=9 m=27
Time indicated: h=11 m=19
